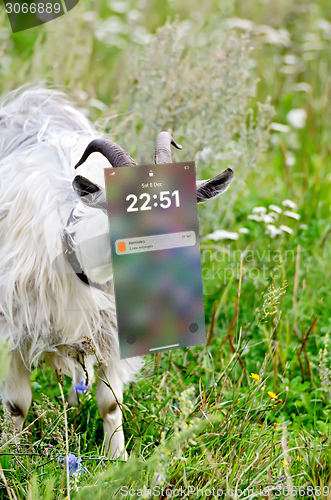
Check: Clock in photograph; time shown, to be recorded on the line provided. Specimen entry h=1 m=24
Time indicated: h=22 m=51
